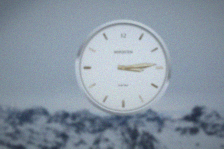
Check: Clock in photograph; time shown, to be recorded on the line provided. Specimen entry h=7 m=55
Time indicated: h=3 m=14
